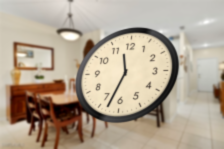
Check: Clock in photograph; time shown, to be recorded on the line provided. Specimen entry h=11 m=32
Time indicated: h=11 m=33
